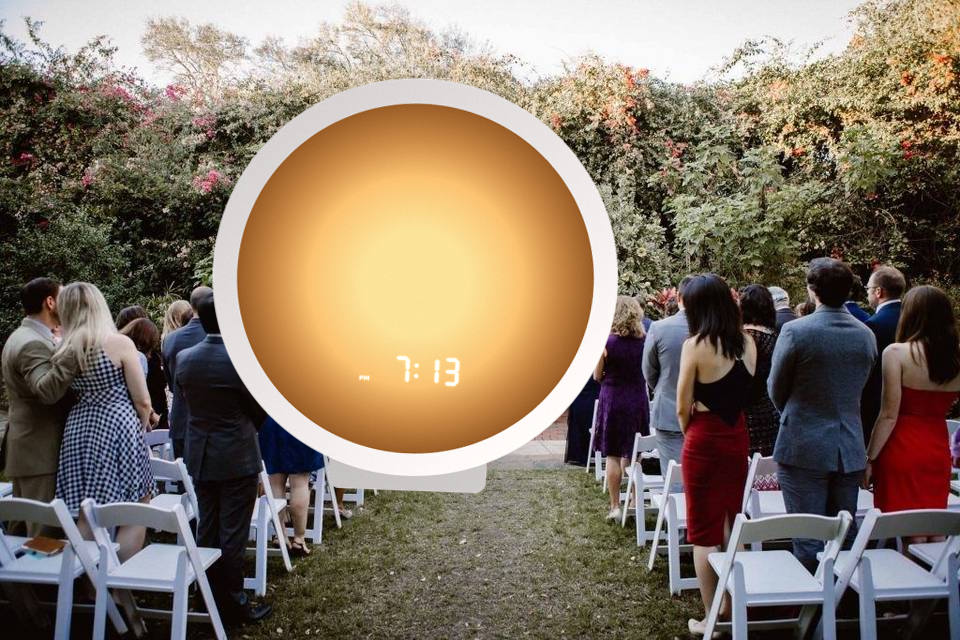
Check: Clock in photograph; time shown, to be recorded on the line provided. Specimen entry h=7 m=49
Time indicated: h=7 m=13
